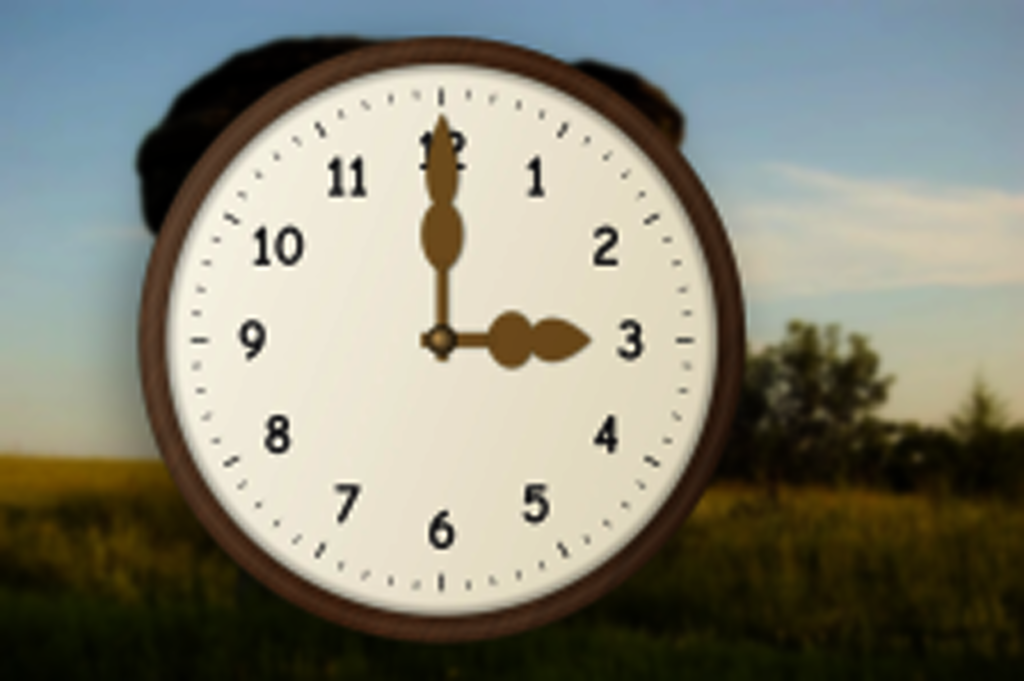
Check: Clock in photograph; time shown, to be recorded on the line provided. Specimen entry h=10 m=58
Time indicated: h=3 m=0
